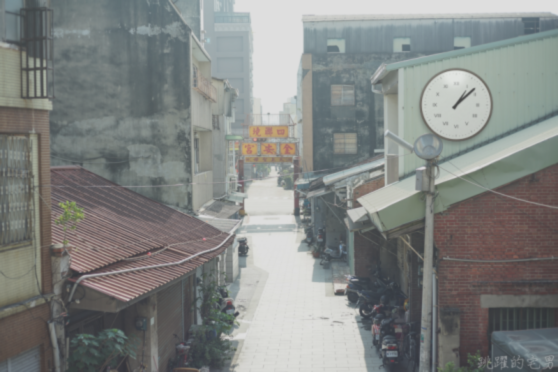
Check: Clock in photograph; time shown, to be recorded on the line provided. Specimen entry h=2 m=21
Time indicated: h=1 m=8
